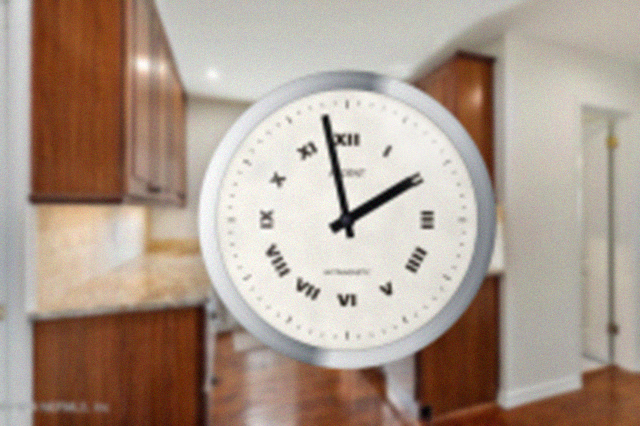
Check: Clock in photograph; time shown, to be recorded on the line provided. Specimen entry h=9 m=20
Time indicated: h=1 m=58
